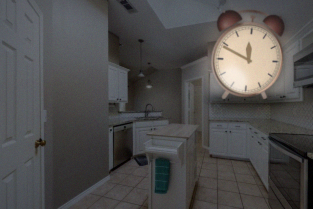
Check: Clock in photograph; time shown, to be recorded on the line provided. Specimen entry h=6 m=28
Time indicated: h=11 m=49
